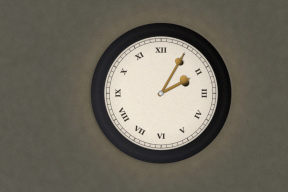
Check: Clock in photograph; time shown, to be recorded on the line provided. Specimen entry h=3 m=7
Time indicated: h=2 m=5
